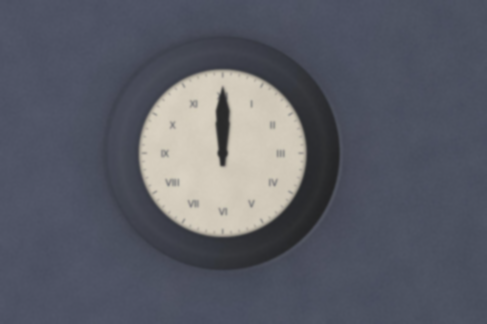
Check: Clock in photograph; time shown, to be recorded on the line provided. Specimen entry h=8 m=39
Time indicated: h=12 m=0
